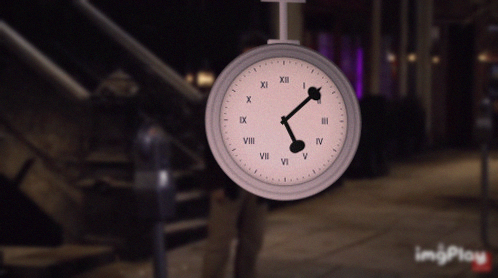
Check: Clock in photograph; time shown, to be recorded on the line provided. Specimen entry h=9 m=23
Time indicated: h=5 m=8
